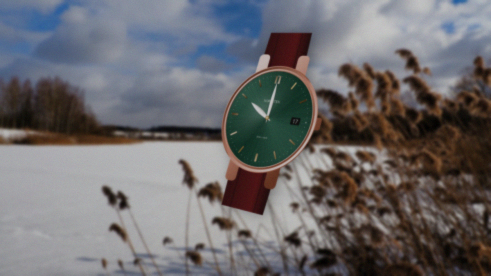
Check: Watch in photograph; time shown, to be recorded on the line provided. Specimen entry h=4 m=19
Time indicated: h=10 m=0
